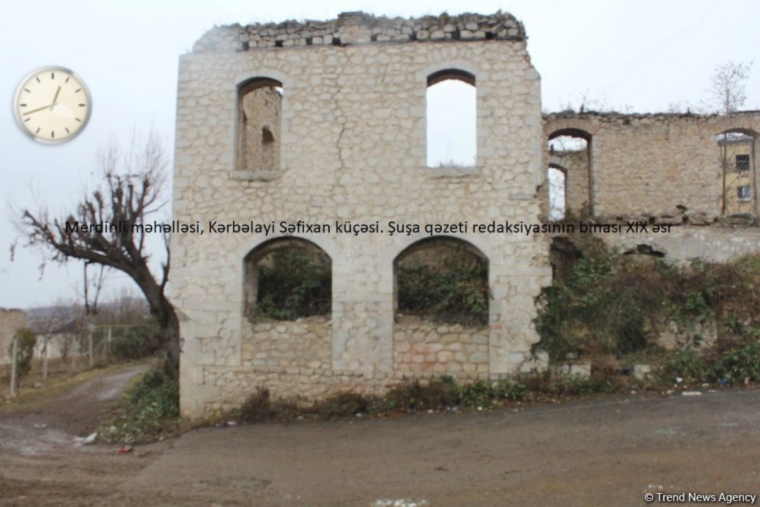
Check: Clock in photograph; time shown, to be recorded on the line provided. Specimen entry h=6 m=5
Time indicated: h=12 m=42
